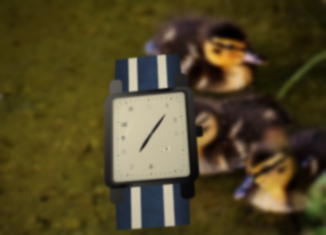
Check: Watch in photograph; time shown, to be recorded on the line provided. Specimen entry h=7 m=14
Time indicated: h=7 m=6
